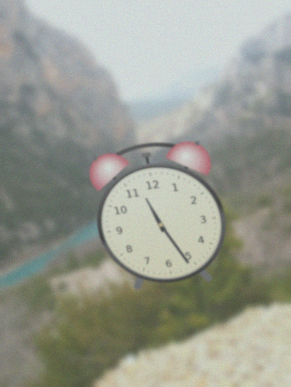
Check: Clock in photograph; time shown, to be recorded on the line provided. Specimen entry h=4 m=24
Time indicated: h=11 m=26
